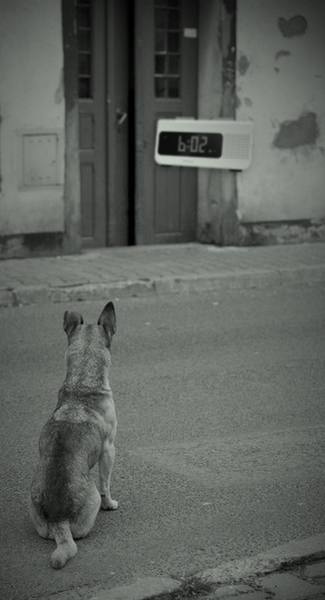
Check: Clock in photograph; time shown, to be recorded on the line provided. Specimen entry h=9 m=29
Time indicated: h=6 m=2
